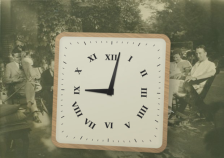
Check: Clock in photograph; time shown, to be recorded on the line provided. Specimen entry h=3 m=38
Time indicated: h=9 m=2
